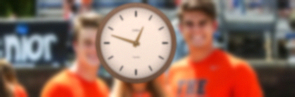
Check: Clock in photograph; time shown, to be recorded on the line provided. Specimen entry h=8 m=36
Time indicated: h=12 m=48
